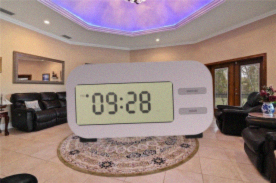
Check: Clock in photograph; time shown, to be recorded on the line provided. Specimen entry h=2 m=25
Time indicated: h=9 m=28
